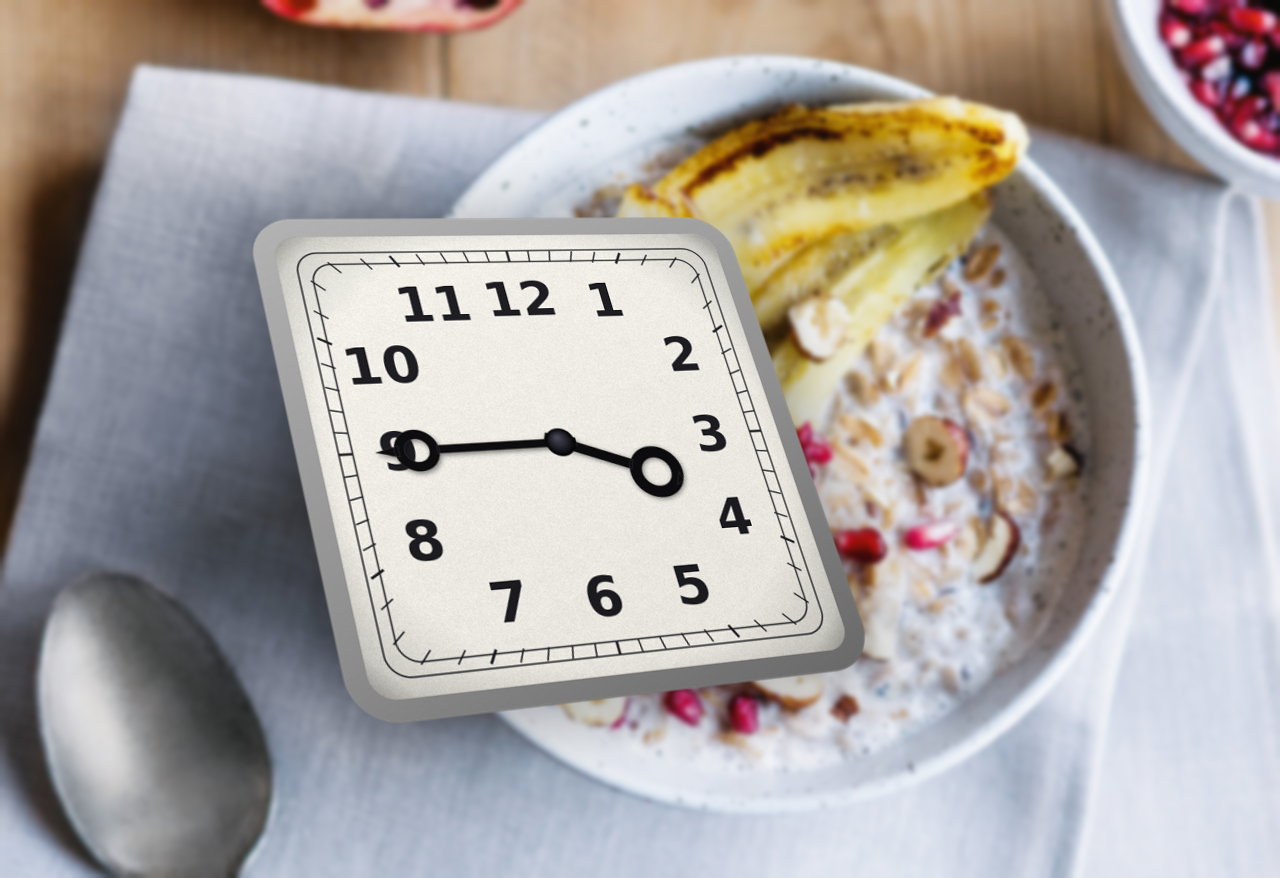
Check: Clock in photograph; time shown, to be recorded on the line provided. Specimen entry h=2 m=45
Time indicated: h=3 m=45
